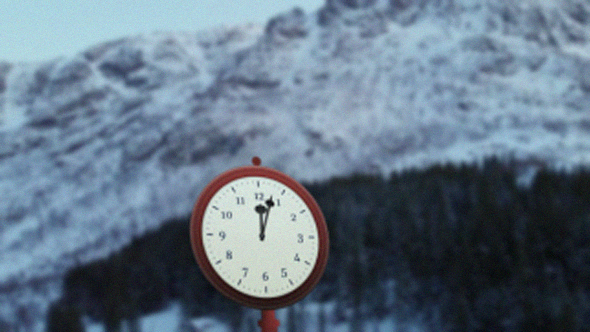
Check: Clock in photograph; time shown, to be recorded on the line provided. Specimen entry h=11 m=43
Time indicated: h=12 m=3
